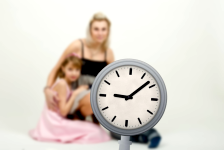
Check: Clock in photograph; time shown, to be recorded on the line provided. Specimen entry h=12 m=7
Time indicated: h=9 m=8
